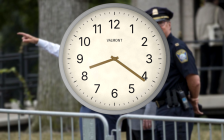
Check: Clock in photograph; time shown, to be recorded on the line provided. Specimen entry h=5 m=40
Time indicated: h=8 m=21
